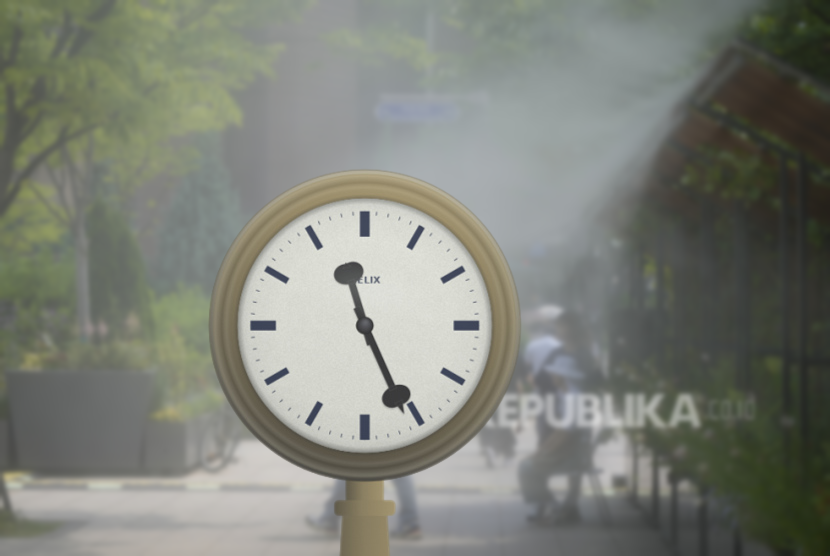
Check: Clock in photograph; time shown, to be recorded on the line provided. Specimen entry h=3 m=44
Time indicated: h=11 m=26
